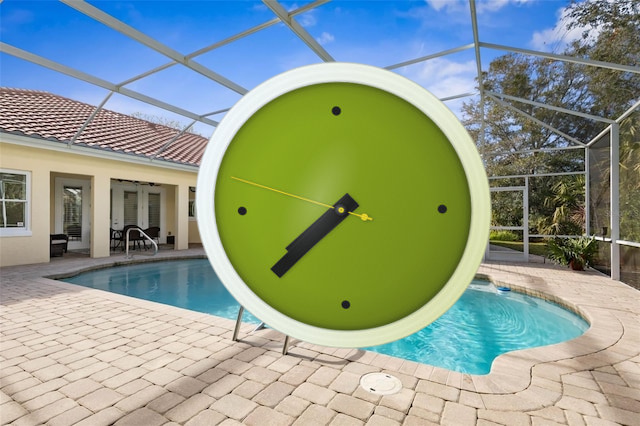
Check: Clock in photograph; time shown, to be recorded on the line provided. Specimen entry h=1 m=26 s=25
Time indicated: h=7 m=37 s=48
